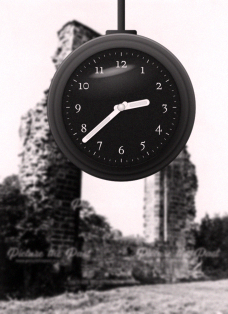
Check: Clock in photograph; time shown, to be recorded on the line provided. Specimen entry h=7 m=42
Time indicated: h=2 m=38
